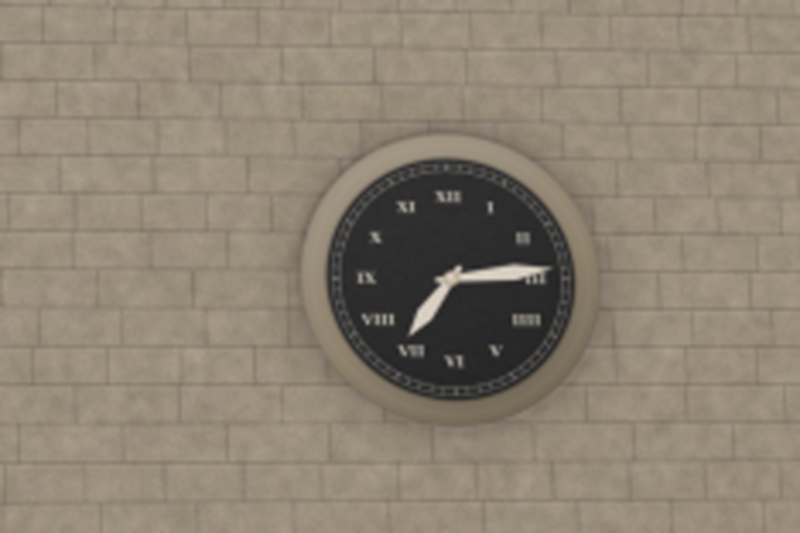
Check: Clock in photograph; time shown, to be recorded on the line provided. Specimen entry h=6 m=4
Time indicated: h=7 m=14
